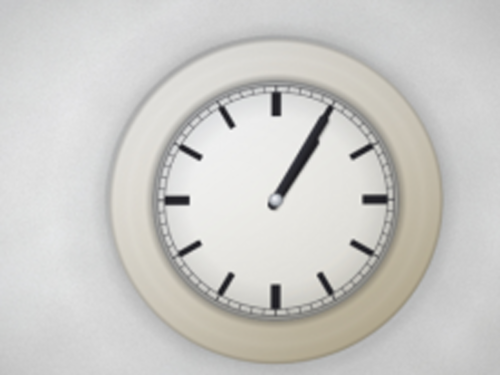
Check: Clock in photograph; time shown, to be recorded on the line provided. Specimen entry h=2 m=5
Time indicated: h=1 m=5
